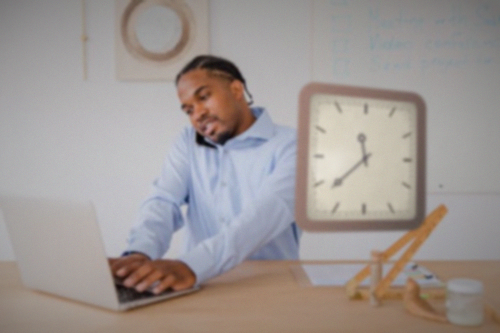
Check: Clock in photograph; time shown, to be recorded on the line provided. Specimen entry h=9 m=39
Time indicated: h=11 m=38
